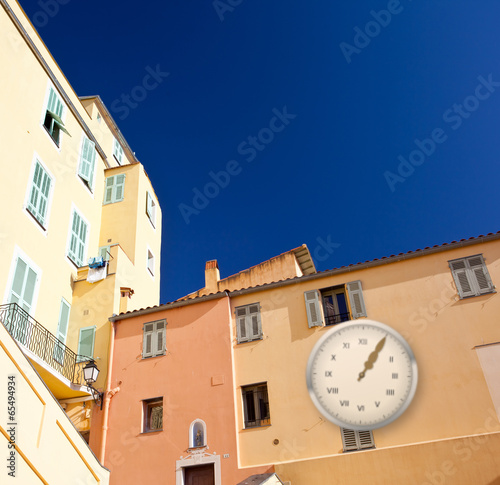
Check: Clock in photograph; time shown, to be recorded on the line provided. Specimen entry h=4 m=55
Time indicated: h=1 m=5
